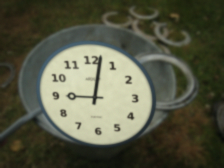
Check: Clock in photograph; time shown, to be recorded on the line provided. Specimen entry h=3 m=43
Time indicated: h=9 m=2
